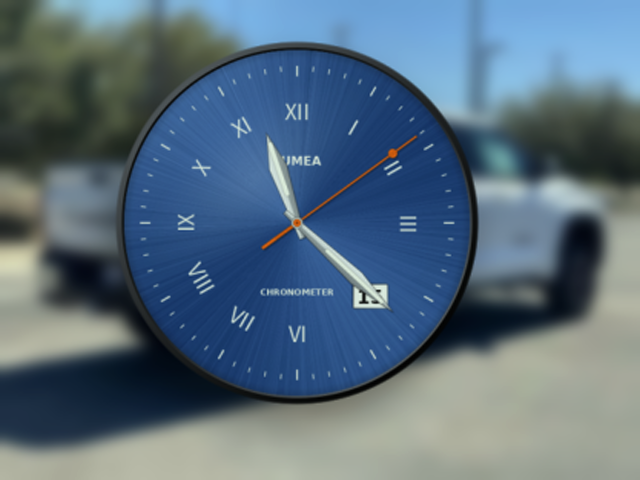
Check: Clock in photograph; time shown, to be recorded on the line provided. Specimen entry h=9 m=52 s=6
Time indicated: h=11 m=22 s=9
